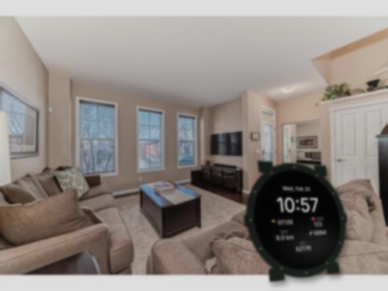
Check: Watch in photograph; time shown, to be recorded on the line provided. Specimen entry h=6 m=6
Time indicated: h=10 m=57
